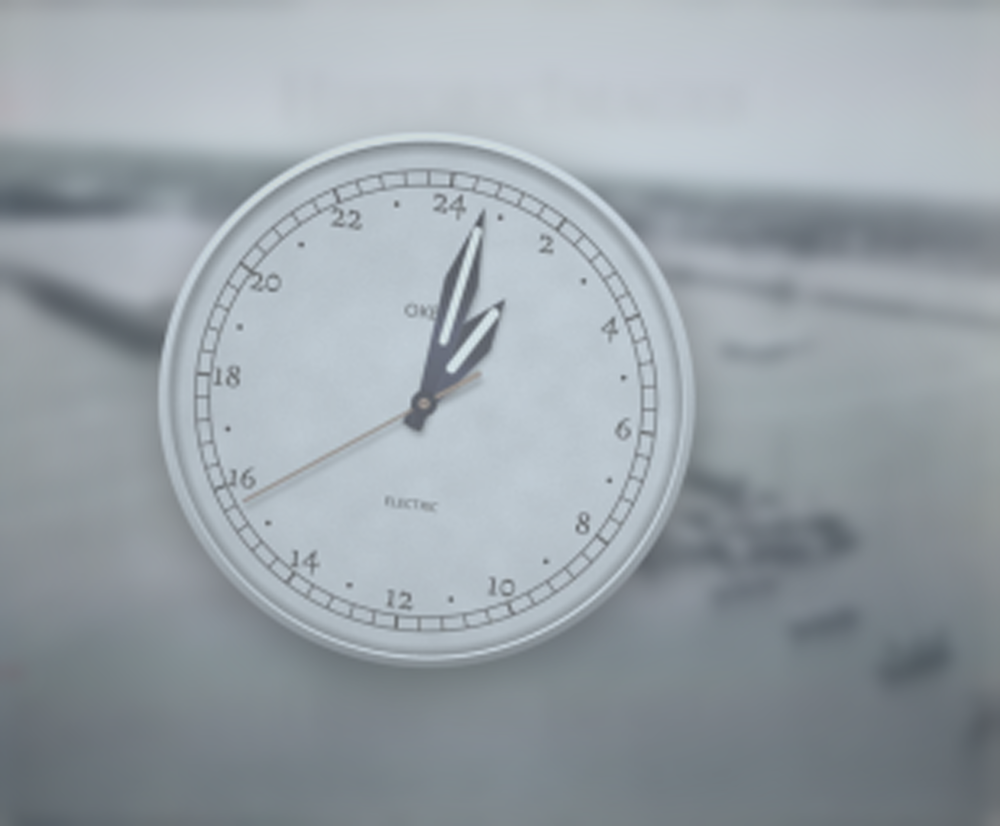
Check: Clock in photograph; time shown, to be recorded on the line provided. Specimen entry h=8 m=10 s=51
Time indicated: h=2 m=1 s=39
